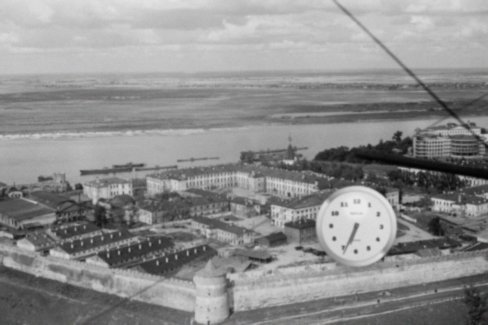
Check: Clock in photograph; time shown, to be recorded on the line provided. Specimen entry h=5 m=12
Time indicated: h=6 m=34
